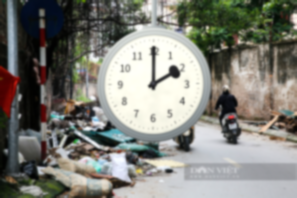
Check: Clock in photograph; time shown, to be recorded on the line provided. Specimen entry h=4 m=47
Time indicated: h=2 m=0
